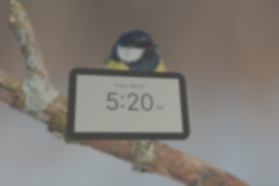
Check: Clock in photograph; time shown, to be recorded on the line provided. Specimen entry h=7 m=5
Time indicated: h=5 m=20
